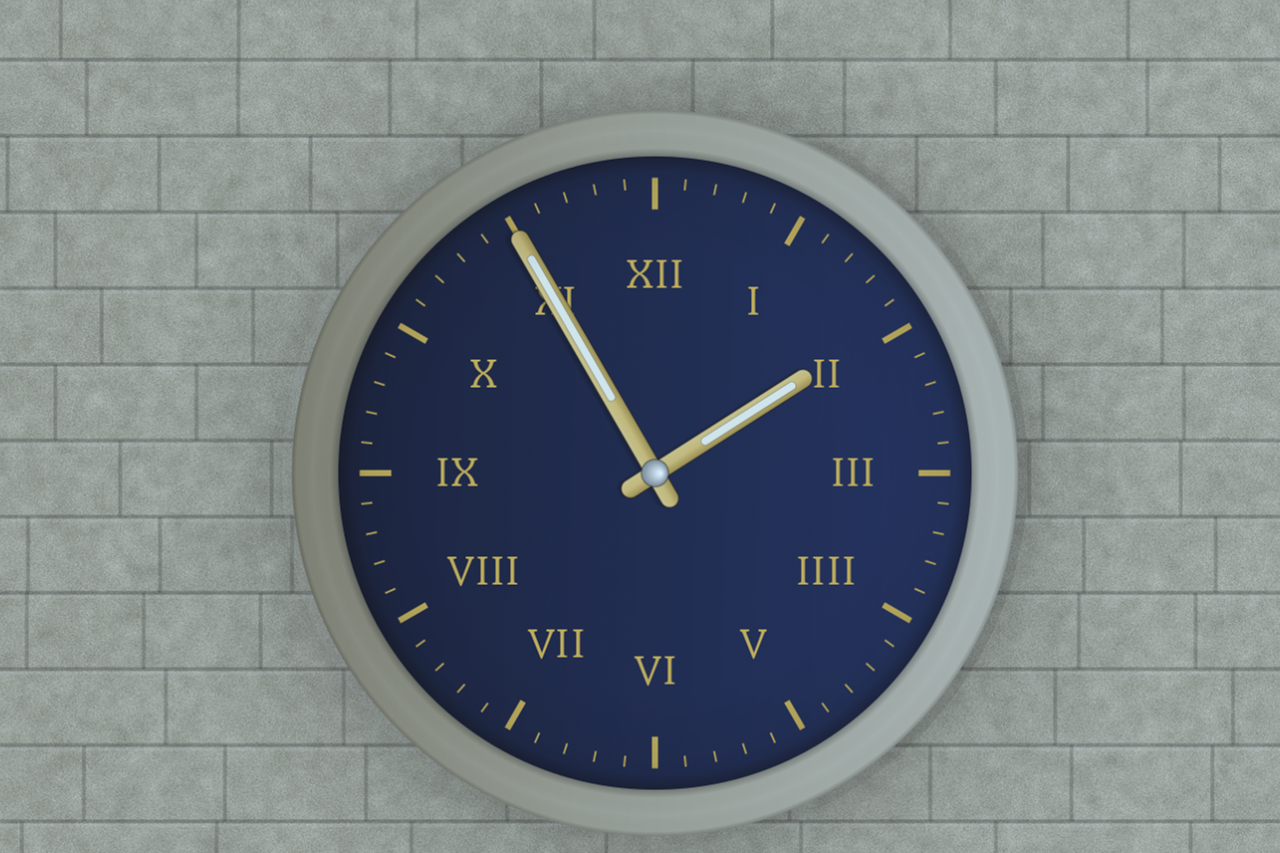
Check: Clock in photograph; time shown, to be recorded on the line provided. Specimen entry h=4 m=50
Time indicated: h=1 m=55
